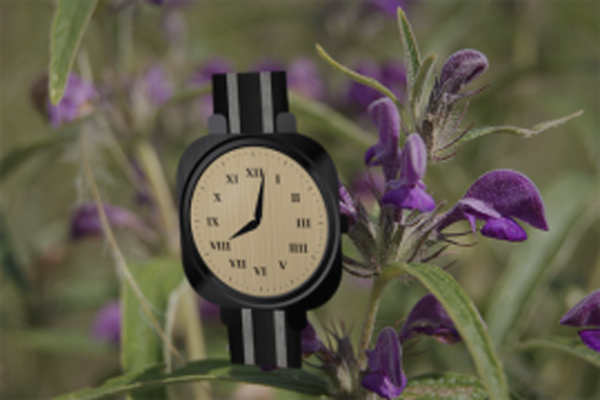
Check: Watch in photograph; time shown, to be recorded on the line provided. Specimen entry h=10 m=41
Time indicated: h=8 m=2
